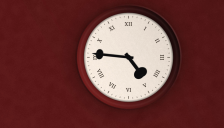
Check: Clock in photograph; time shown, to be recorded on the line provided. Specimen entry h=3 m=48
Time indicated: h=4 m=46
